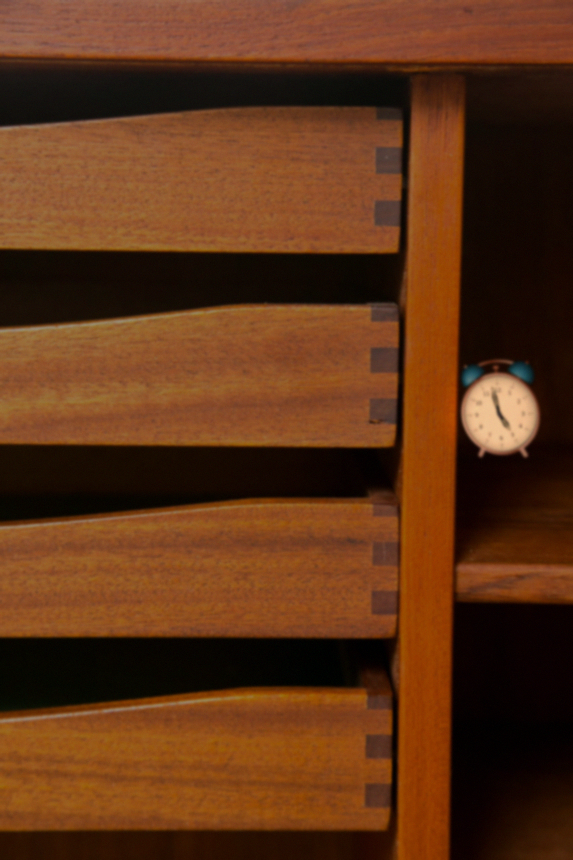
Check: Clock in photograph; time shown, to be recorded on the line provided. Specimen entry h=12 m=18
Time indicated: h=4 m=58
